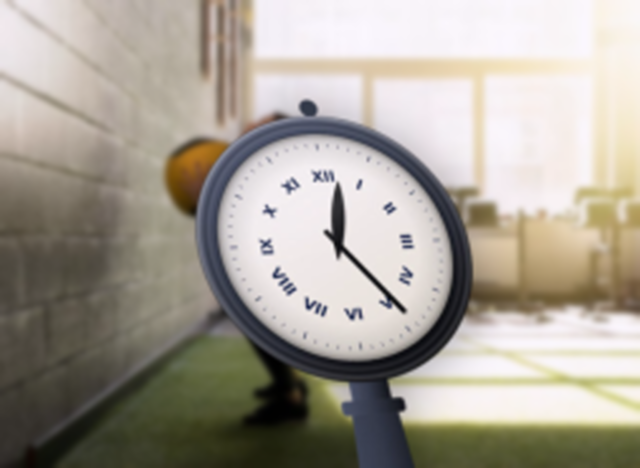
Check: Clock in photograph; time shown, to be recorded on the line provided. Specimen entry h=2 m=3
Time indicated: h=12 m=24
